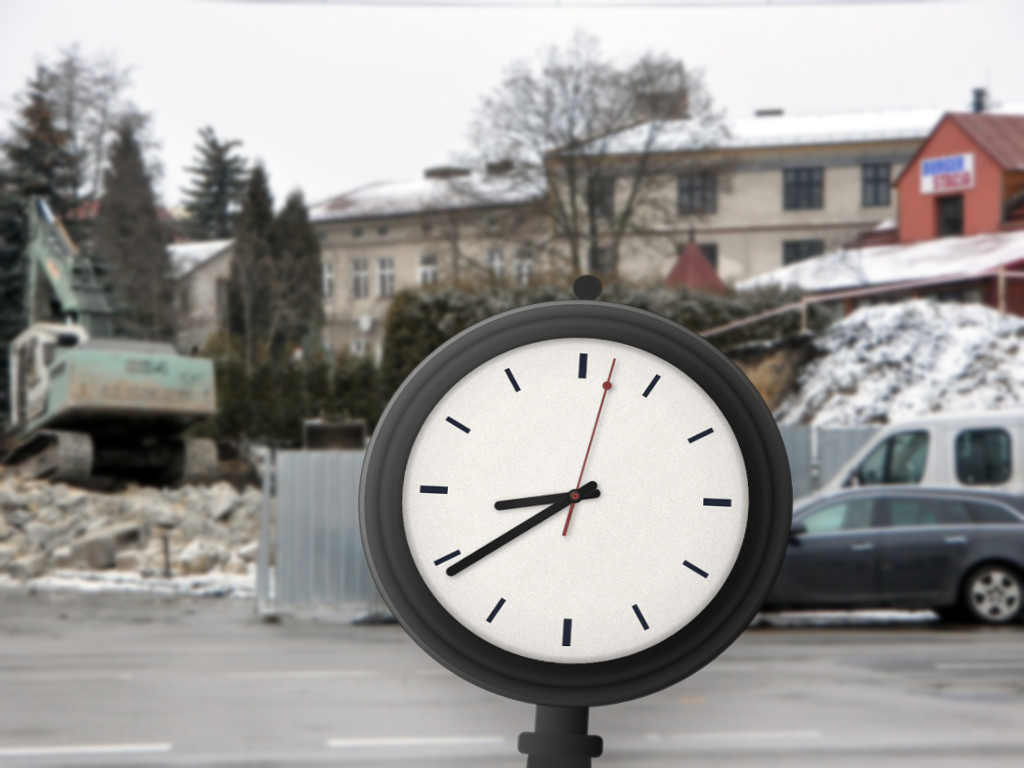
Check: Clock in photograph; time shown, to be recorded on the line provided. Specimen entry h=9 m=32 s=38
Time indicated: h=8 m=39 s=2
